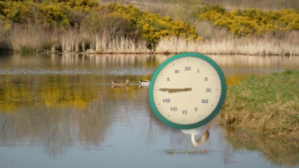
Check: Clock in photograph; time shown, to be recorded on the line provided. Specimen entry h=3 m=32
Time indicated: h=8 m=45
